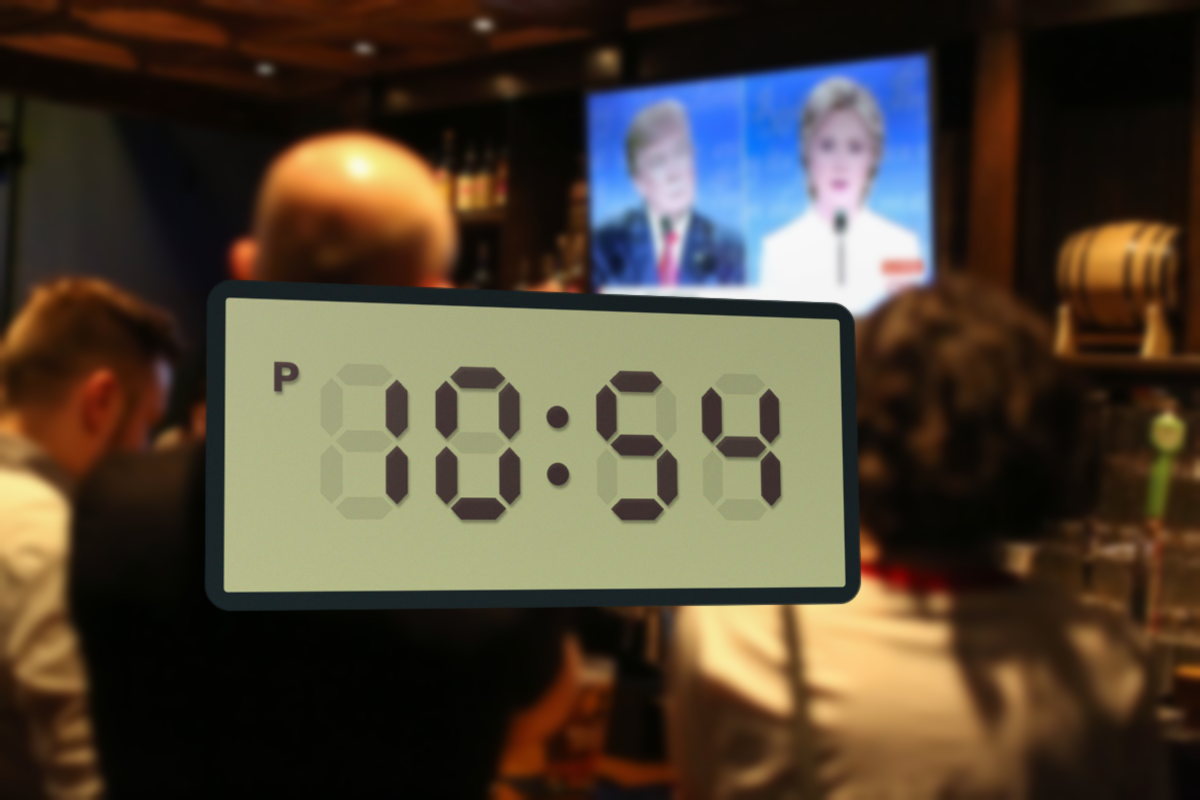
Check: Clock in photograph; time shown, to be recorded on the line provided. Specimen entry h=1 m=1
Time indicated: h=10 m=54
